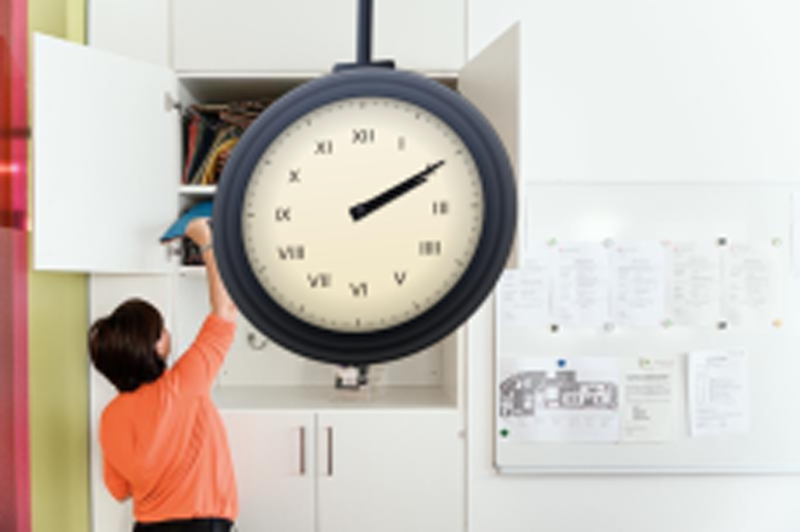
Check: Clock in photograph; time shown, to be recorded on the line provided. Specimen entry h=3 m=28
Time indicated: h=2 m=10
